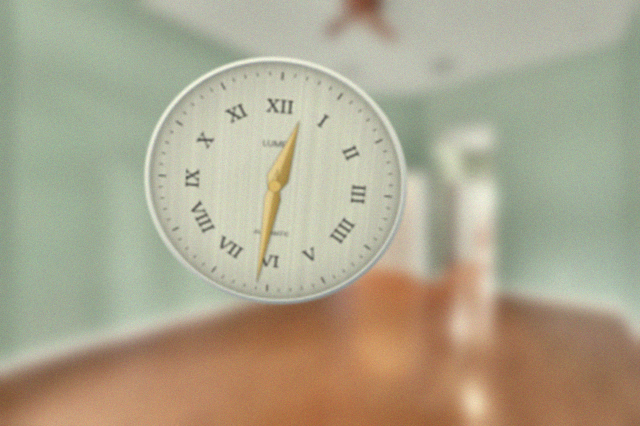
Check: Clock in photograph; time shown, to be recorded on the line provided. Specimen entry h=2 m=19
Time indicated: h=12 m=31
